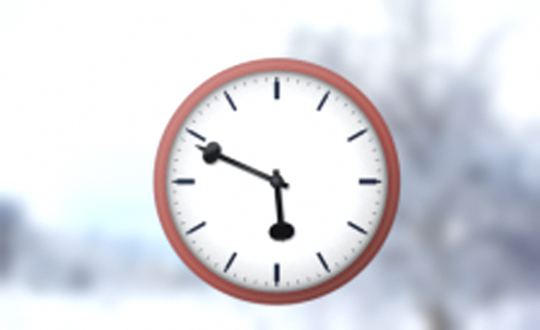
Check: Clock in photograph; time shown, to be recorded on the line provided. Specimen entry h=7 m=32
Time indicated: h=5 m=49
